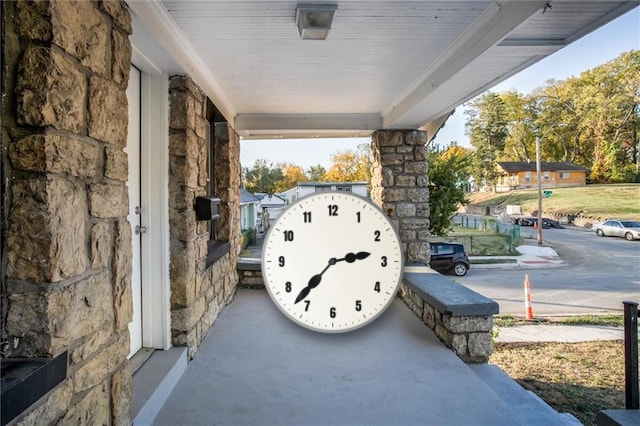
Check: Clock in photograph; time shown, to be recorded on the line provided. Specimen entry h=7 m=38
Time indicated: h=2 m=37
